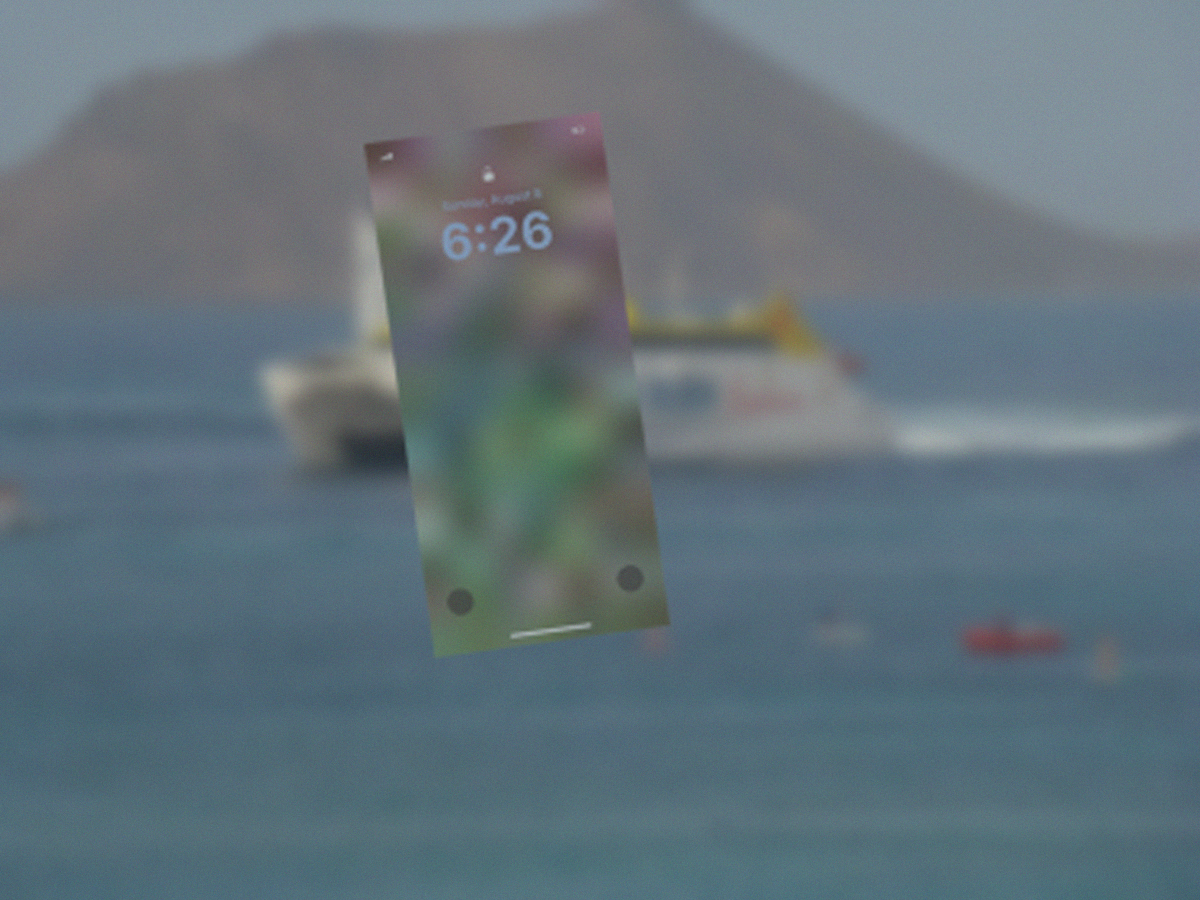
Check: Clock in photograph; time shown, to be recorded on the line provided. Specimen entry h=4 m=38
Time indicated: h=6 m=26
